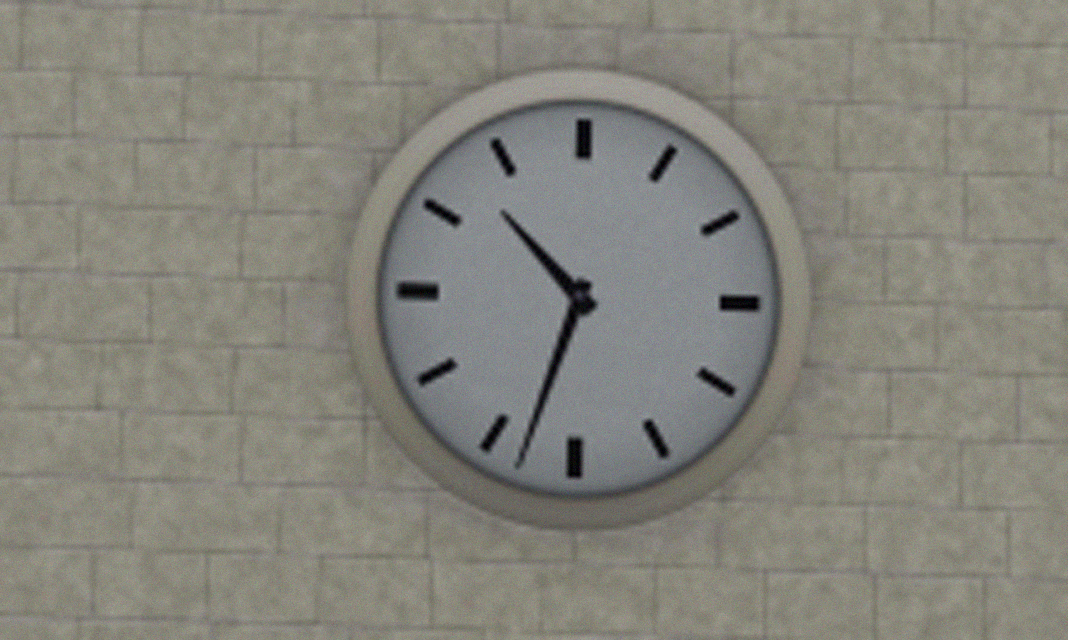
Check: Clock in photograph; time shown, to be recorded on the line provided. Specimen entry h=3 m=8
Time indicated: h=10 m=33
